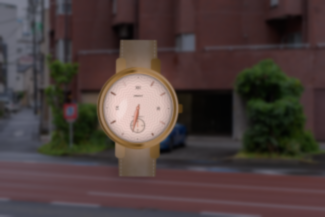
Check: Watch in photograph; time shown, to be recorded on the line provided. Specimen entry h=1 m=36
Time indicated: h=6 m=32
